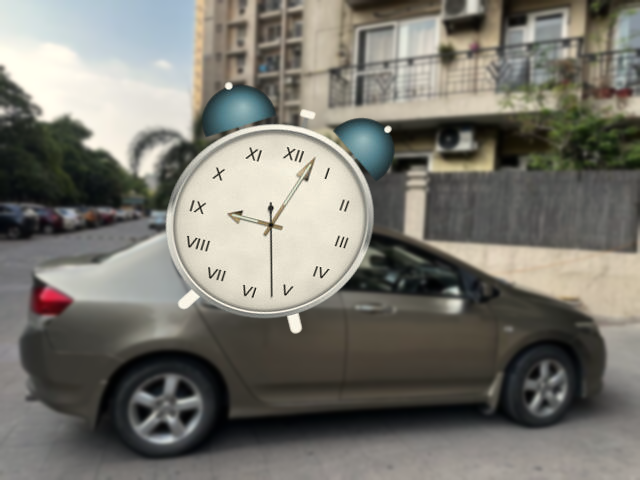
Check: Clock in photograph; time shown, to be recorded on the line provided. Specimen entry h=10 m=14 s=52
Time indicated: h=9 m=2 s=27
